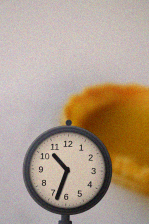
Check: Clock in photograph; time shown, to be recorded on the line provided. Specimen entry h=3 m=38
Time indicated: h=10 m=33
